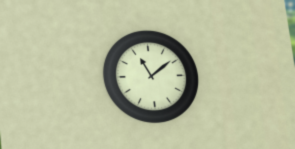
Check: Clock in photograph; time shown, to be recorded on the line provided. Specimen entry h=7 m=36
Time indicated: h=11 m=9
